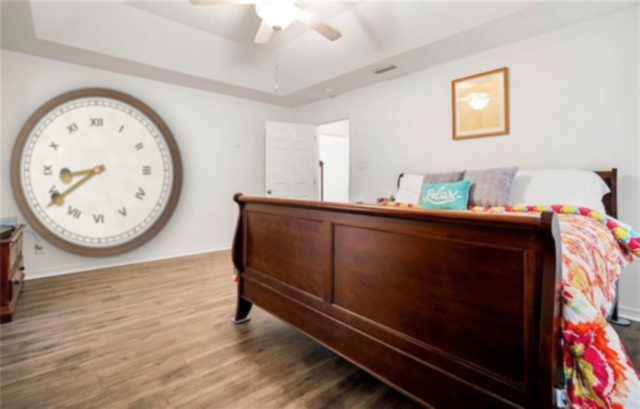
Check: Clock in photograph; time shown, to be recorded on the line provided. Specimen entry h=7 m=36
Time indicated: h=8 m=39
